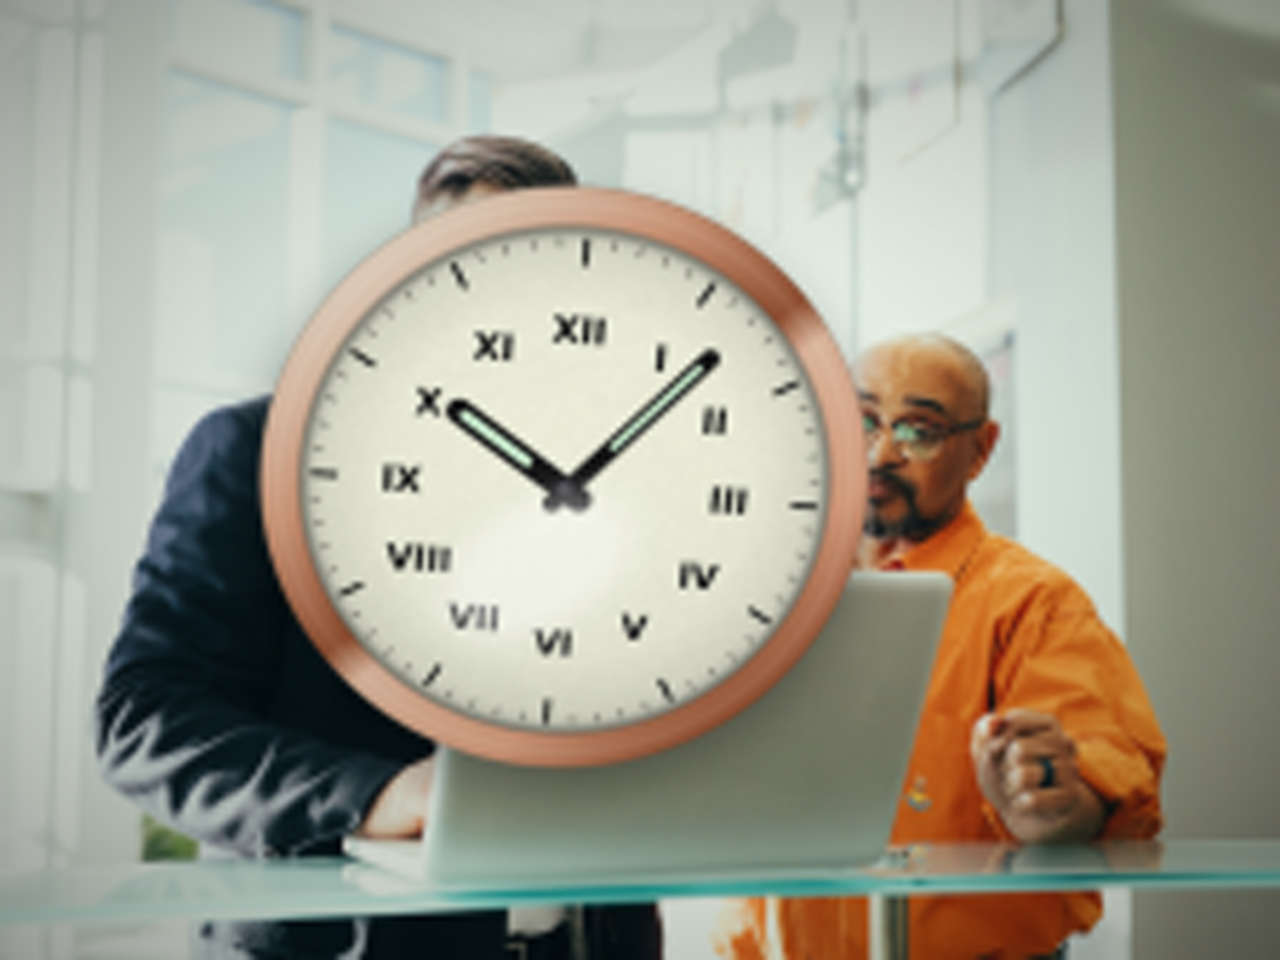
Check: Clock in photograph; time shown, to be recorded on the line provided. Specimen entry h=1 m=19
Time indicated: h=10 m=7
